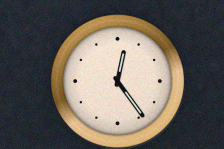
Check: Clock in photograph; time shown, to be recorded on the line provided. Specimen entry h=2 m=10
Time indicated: h=12 m=24
